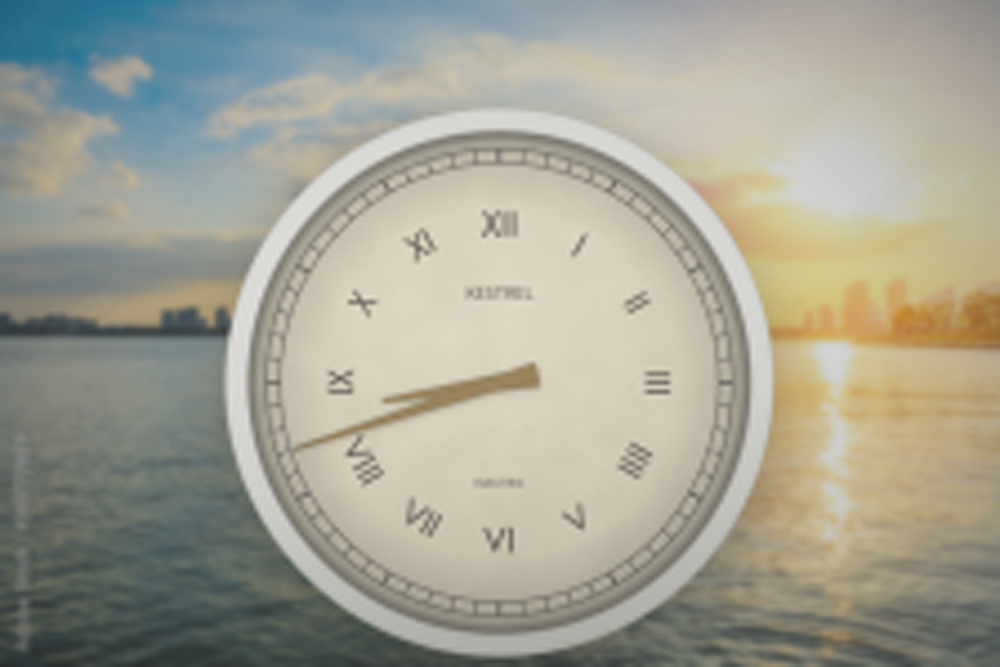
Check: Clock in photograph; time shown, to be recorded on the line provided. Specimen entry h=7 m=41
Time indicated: h=8 m=42
